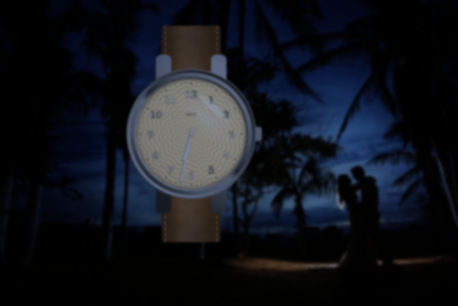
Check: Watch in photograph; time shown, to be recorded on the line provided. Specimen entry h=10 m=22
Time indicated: h=6 m=32
